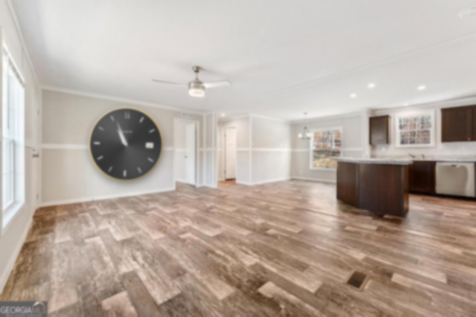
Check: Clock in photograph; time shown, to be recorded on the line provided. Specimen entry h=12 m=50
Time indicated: h=10 m=56
